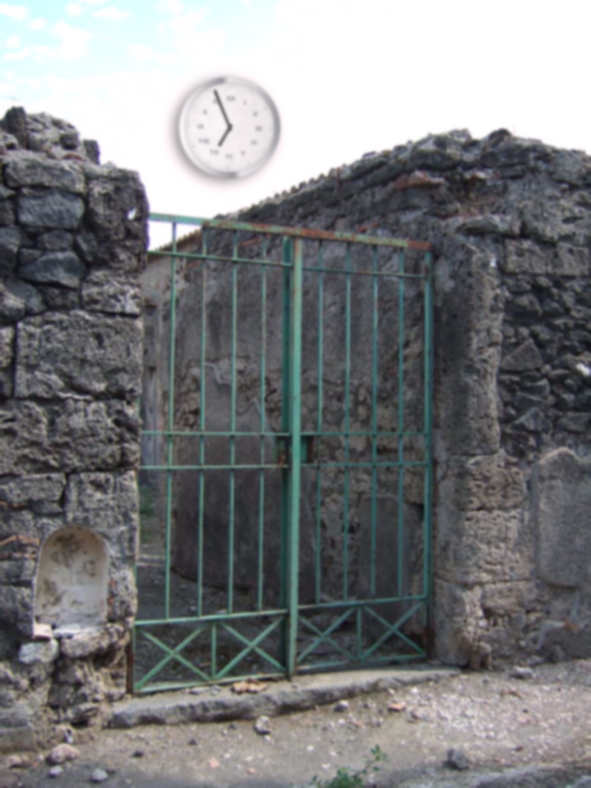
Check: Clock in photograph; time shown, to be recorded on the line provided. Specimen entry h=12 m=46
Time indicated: h=6 m=56
